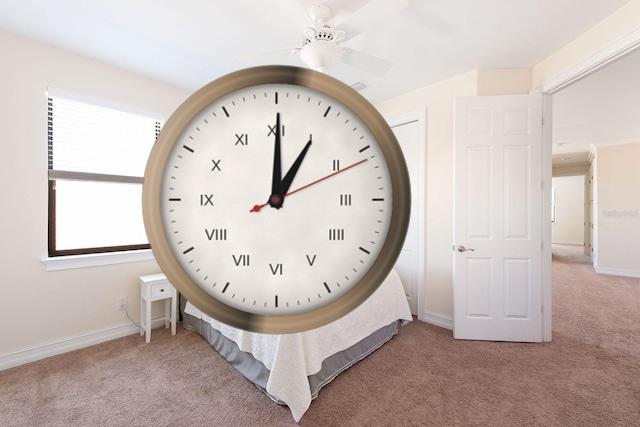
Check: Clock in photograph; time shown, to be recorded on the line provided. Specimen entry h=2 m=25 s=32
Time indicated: h=1 m=0 s=11
